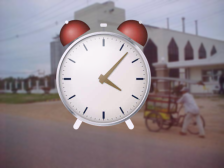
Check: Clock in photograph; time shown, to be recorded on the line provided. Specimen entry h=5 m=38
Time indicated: h=4 m=7
